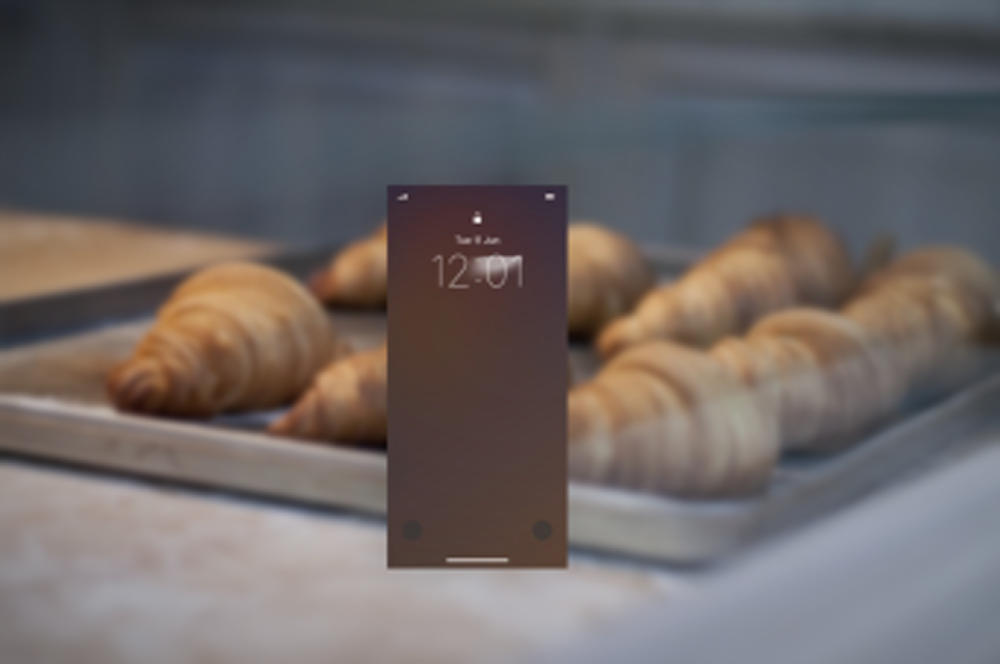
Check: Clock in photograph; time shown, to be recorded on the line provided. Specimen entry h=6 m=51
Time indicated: h=12 m=1
